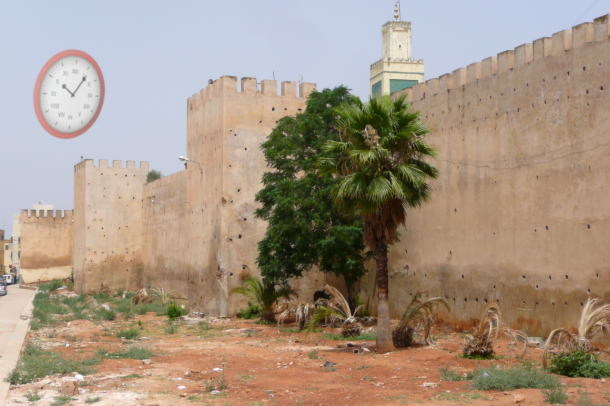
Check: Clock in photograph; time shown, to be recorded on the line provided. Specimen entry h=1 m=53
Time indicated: h=10 m=6
